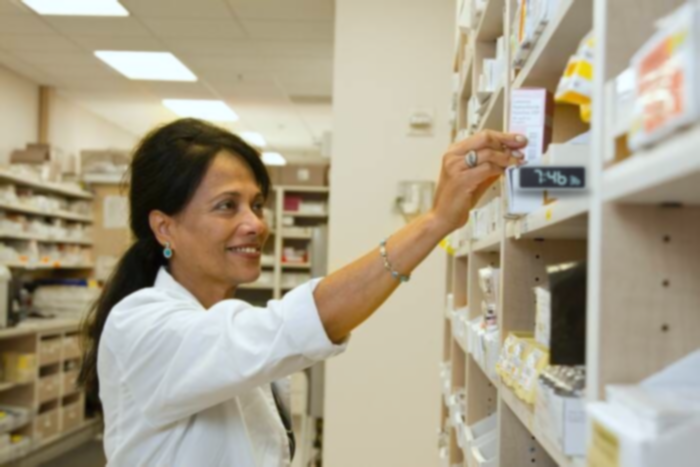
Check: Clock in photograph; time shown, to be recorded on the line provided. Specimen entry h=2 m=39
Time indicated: h=7 m=46
